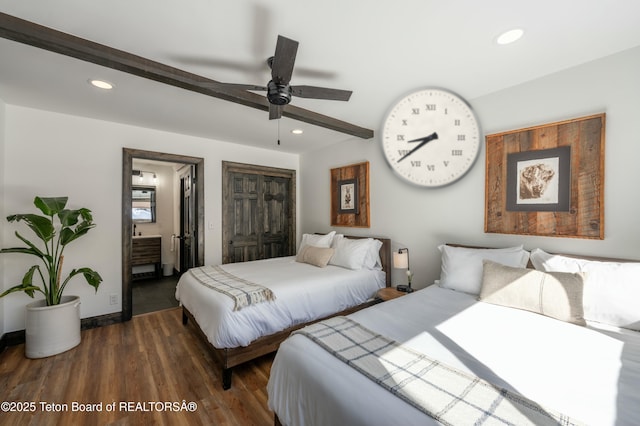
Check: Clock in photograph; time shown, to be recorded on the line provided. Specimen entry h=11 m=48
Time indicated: h=8 m=39
